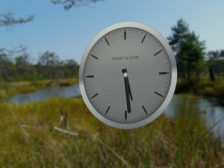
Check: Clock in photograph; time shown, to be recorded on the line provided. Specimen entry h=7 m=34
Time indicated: h=5 m=29
